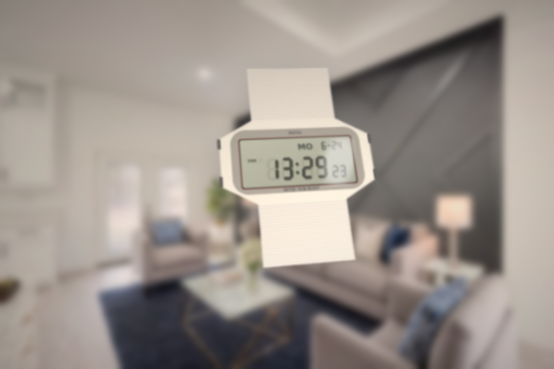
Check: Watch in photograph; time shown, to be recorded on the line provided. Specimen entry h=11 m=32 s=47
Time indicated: h=13 m=29 s=23
